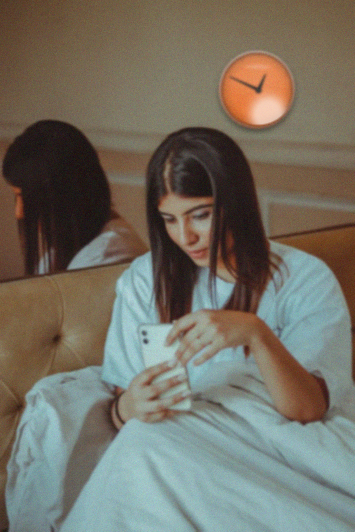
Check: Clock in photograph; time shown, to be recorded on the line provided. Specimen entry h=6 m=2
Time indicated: h=12 m=49
